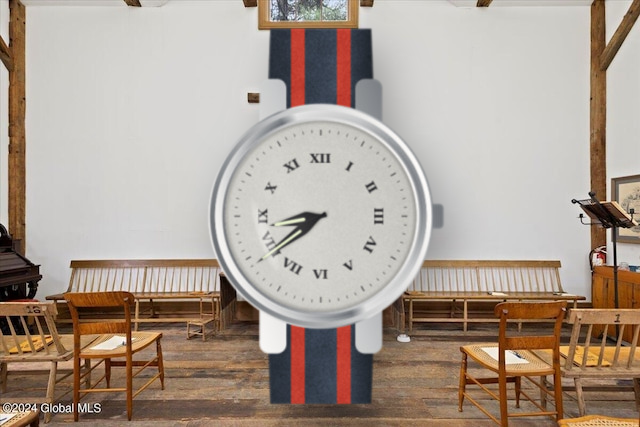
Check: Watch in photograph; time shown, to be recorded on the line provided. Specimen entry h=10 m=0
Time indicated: h=8 m=39
